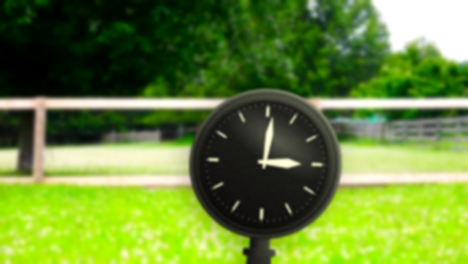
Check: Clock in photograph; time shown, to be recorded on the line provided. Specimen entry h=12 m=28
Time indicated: h=3 m=1
